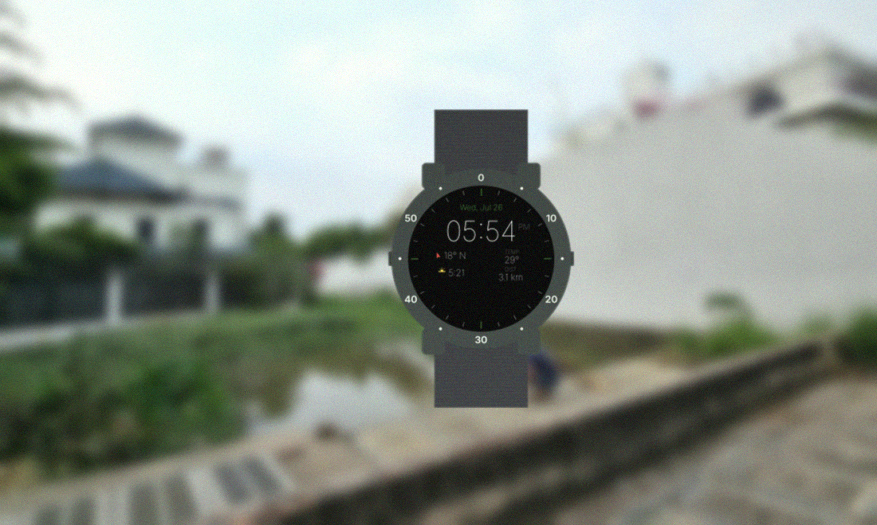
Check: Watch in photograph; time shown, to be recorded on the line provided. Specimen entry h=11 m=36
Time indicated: h=5 m=54
